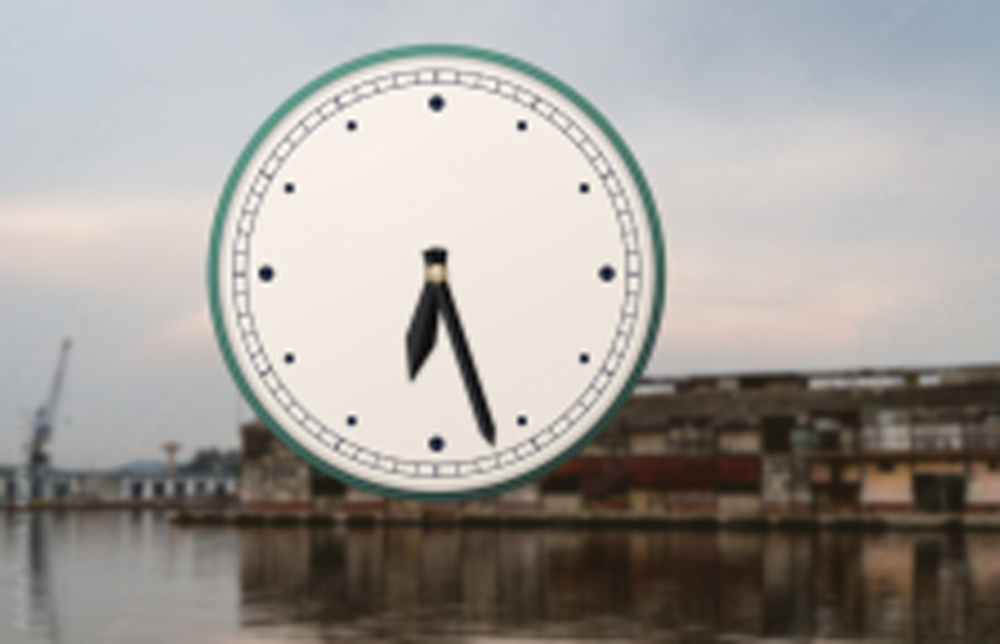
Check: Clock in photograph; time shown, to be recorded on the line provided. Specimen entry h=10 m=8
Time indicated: h=6 m=27
